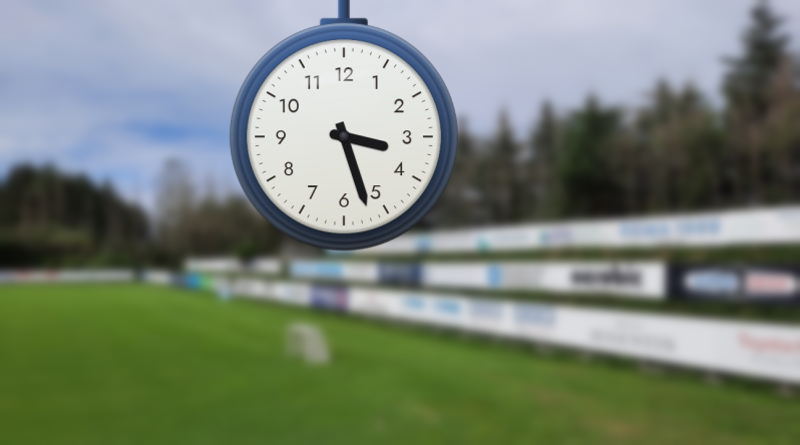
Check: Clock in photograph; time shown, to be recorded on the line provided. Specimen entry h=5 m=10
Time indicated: h=3 m=27
